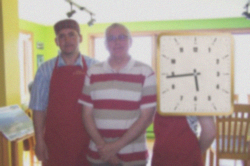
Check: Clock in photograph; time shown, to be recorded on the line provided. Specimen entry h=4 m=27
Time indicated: h=5 m=44
